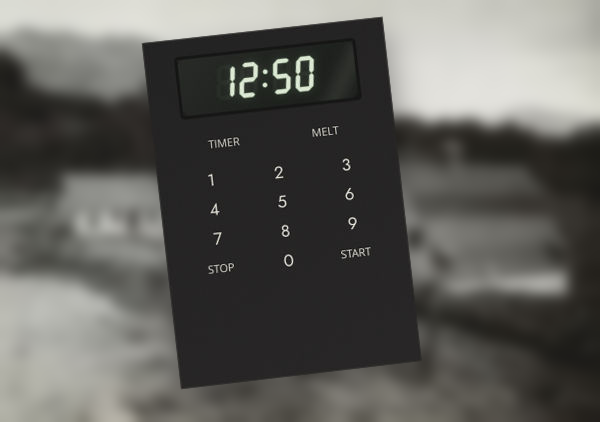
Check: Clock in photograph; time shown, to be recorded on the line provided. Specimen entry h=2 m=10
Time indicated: h=12 m=50
